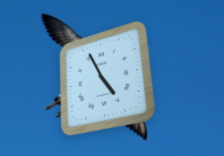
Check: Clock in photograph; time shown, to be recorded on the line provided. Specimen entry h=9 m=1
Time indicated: h=4 m=56
